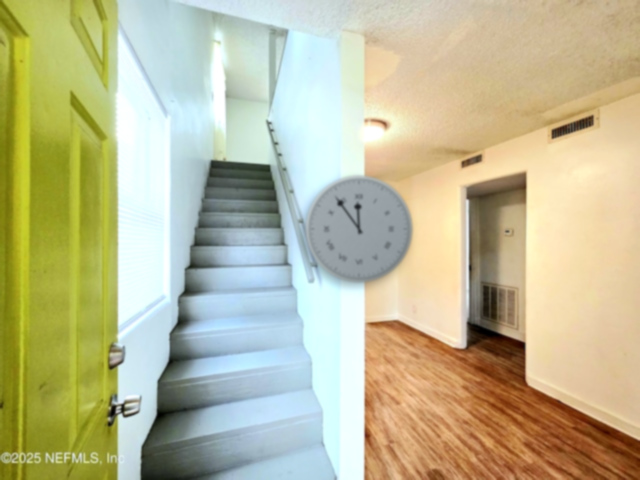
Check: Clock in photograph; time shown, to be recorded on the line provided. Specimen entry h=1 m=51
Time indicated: h=11 m=54
